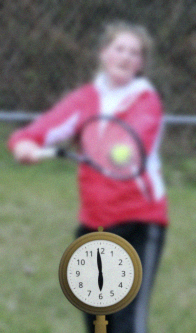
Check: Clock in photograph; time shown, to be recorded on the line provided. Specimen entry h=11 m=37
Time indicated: h=5 m=59
